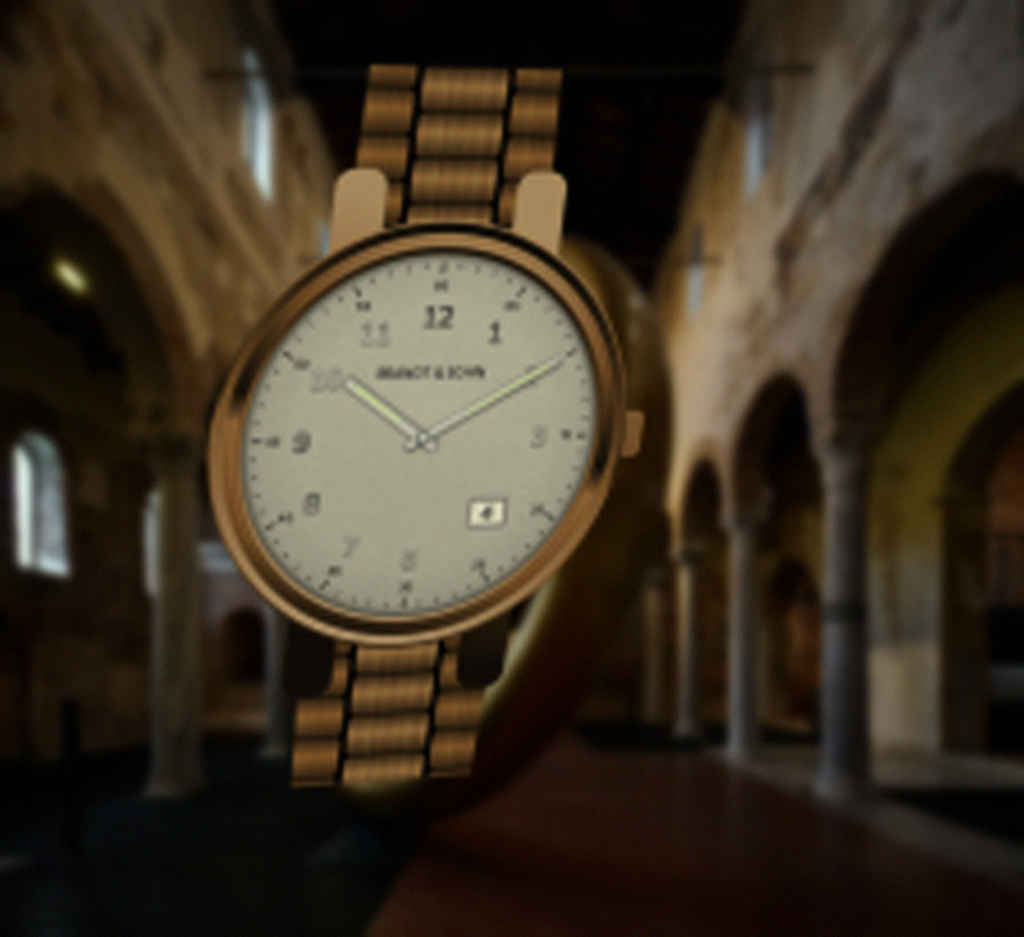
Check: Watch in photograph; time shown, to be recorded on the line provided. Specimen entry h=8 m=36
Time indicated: h=10 m=10
